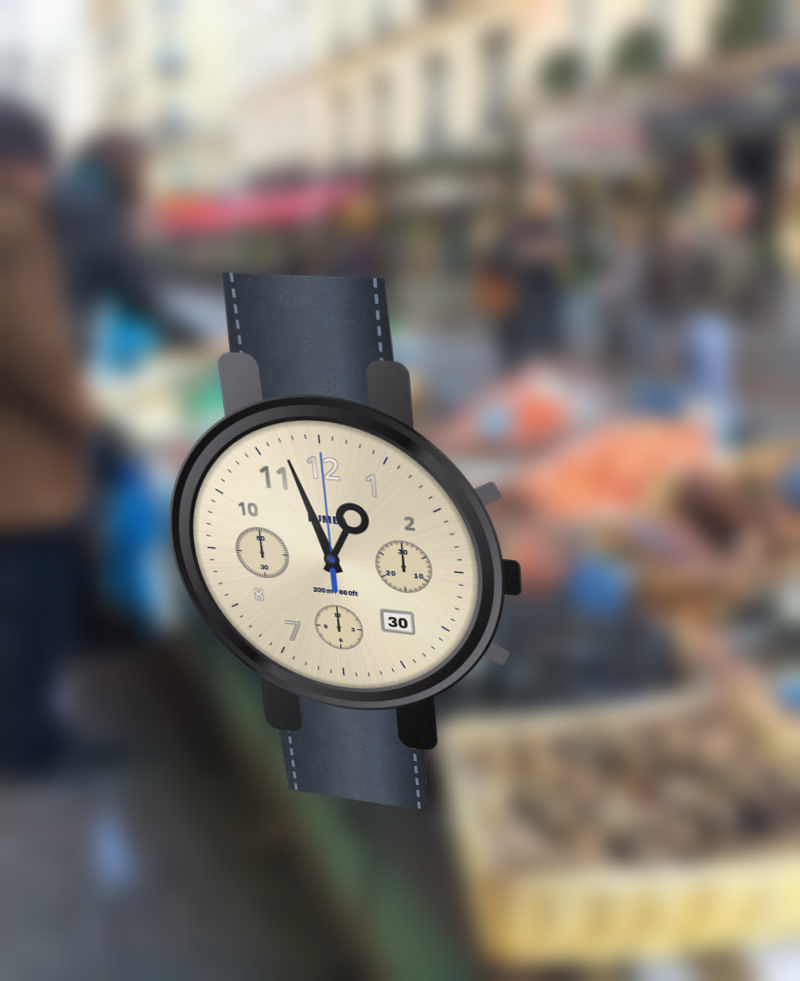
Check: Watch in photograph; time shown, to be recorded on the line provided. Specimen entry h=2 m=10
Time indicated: h=12 m=57
